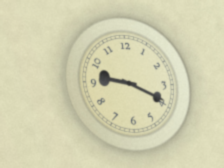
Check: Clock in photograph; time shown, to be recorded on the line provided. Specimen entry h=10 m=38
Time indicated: h=9 m=19
